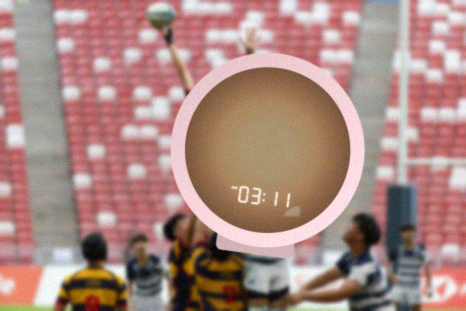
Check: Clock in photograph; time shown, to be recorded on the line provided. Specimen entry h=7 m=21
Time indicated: h=3 m=11
